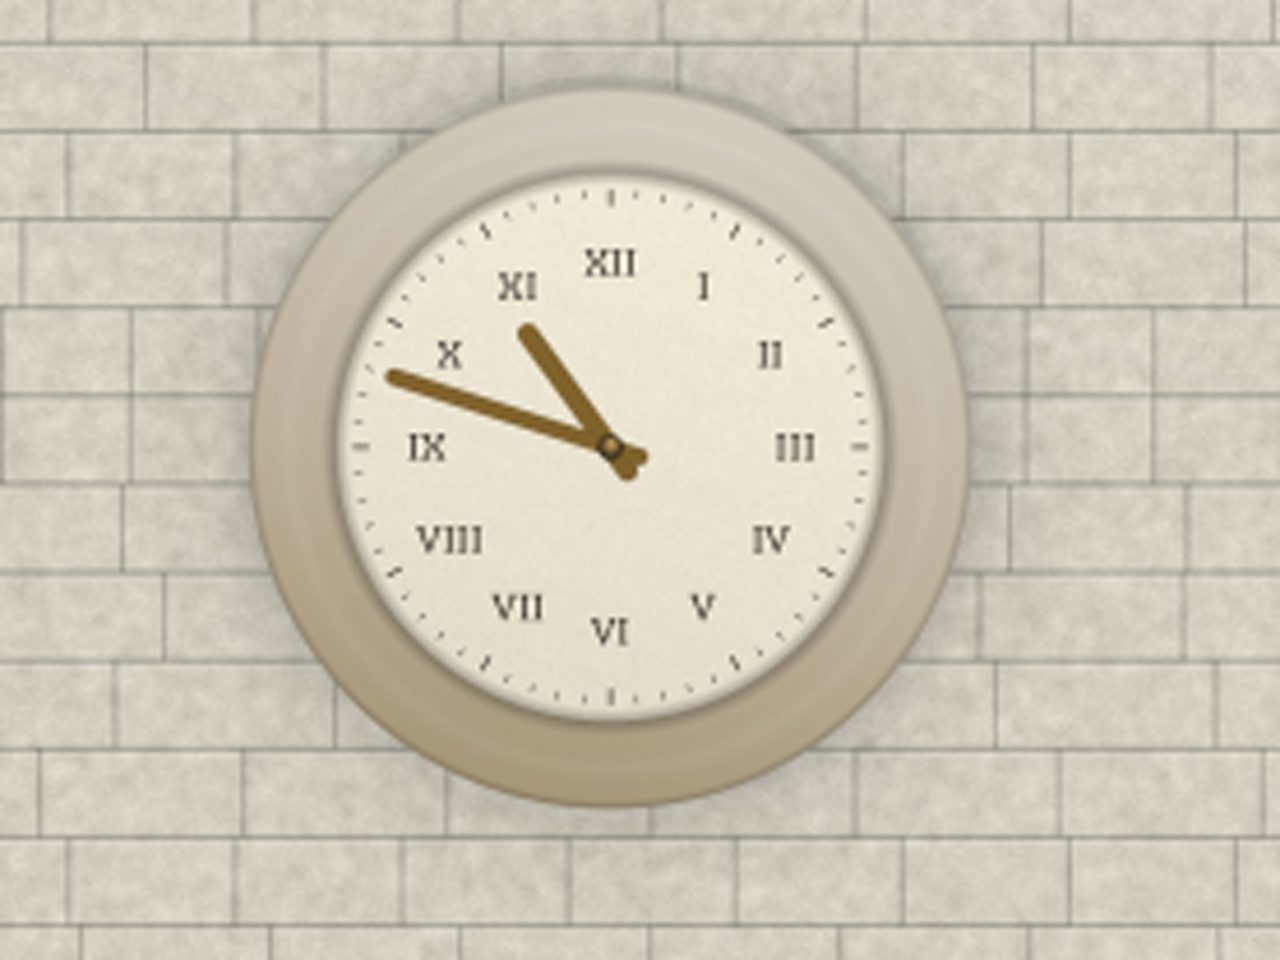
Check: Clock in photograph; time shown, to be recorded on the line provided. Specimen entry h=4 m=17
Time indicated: h=10 m=48
